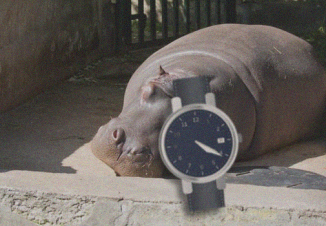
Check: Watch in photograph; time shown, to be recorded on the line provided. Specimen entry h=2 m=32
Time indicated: h=4 m=21
